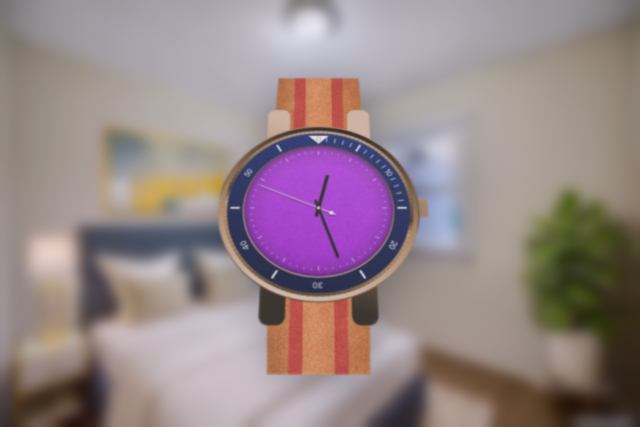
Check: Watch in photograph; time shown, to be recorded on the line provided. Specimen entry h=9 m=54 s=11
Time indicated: h=12 m=26 s=49
